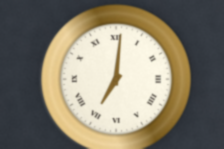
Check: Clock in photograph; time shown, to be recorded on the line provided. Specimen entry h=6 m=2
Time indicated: h=7 m=1
